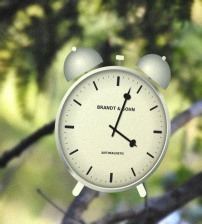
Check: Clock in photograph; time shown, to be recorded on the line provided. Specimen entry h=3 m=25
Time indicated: h=4 m=3
